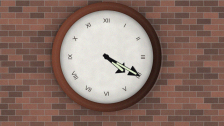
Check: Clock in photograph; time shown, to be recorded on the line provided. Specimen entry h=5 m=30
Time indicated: h=4 m=20
